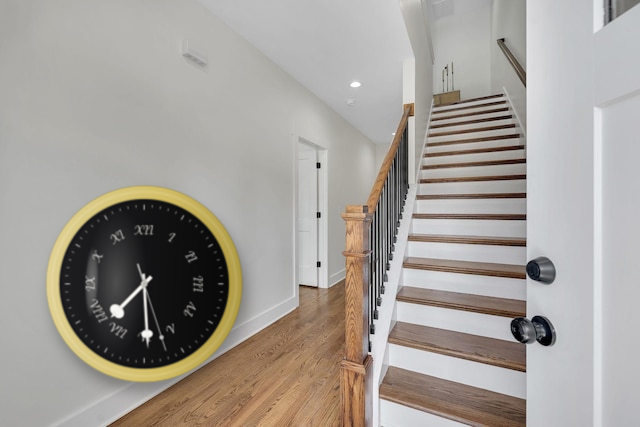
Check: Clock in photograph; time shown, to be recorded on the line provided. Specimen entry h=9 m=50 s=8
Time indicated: h=7 m=29 s=27
